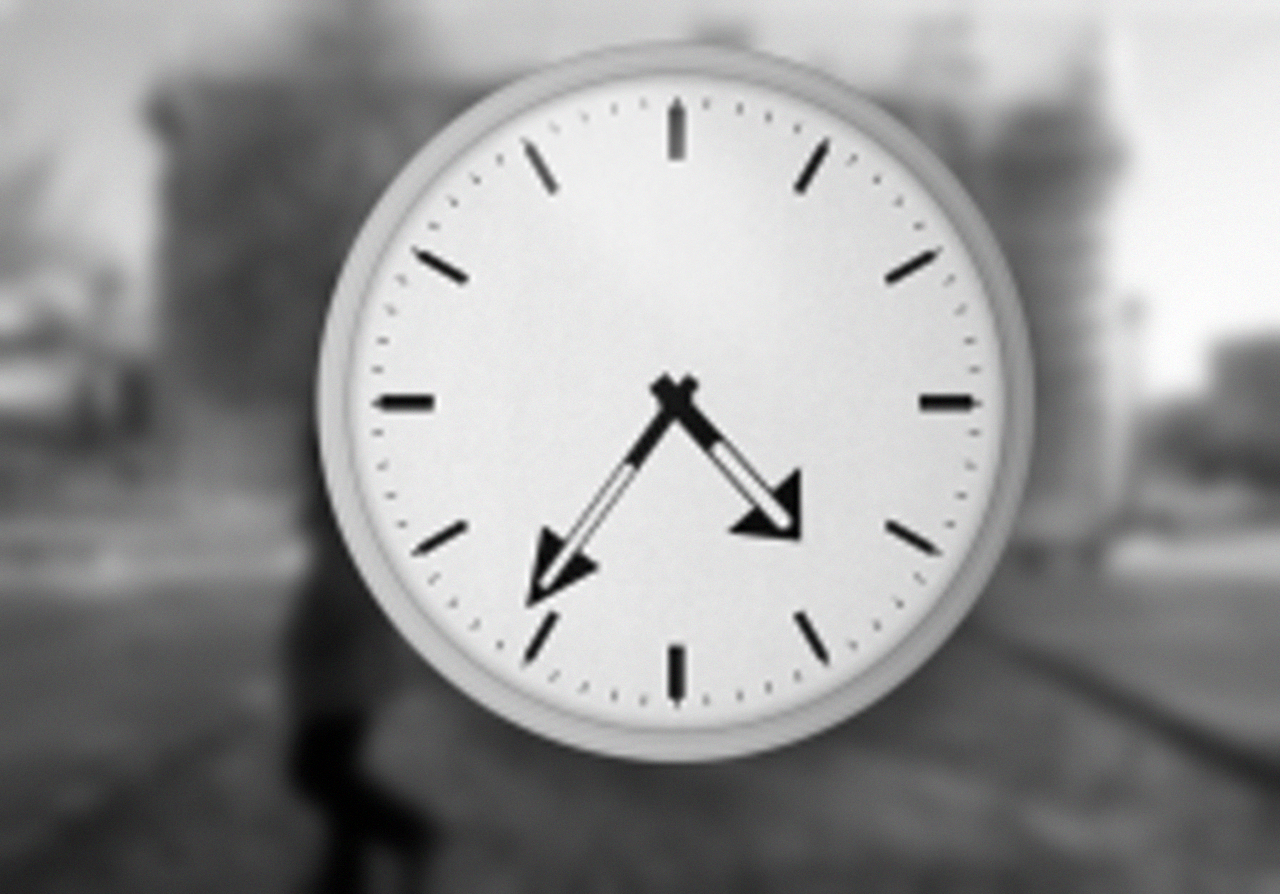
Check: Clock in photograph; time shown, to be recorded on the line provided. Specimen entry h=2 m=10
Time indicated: h=4 m=36
